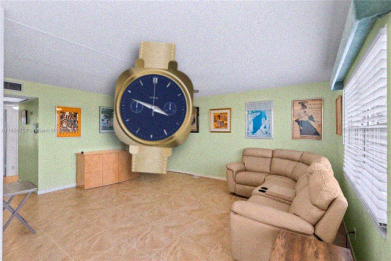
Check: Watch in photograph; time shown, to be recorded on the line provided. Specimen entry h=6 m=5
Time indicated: h=3 m=48
